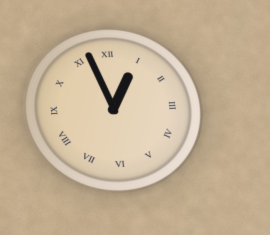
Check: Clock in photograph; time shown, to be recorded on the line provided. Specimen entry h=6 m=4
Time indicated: h=12 m=57
